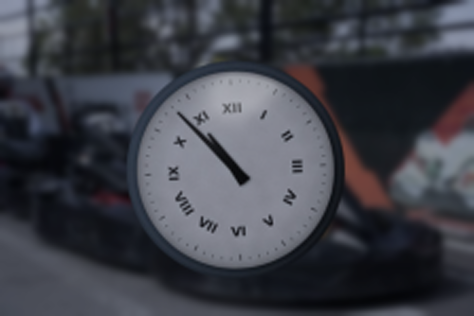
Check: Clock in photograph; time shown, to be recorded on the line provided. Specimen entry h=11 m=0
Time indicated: h=10 m=53
